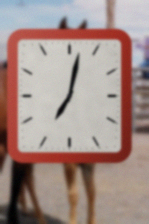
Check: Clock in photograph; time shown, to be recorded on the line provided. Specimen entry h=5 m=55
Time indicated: h=7 m=2
